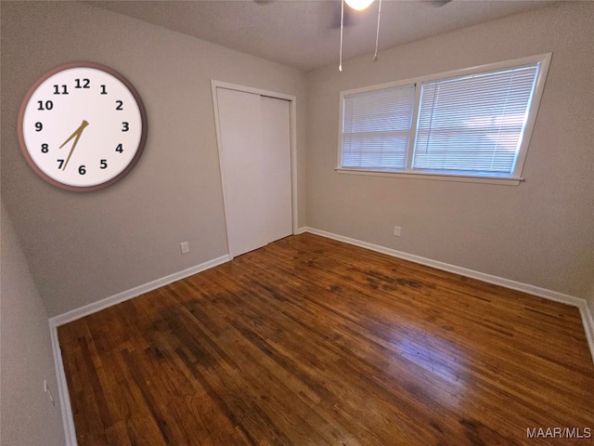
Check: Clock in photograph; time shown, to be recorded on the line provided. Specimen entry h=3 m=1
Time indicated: h=7 m=34
